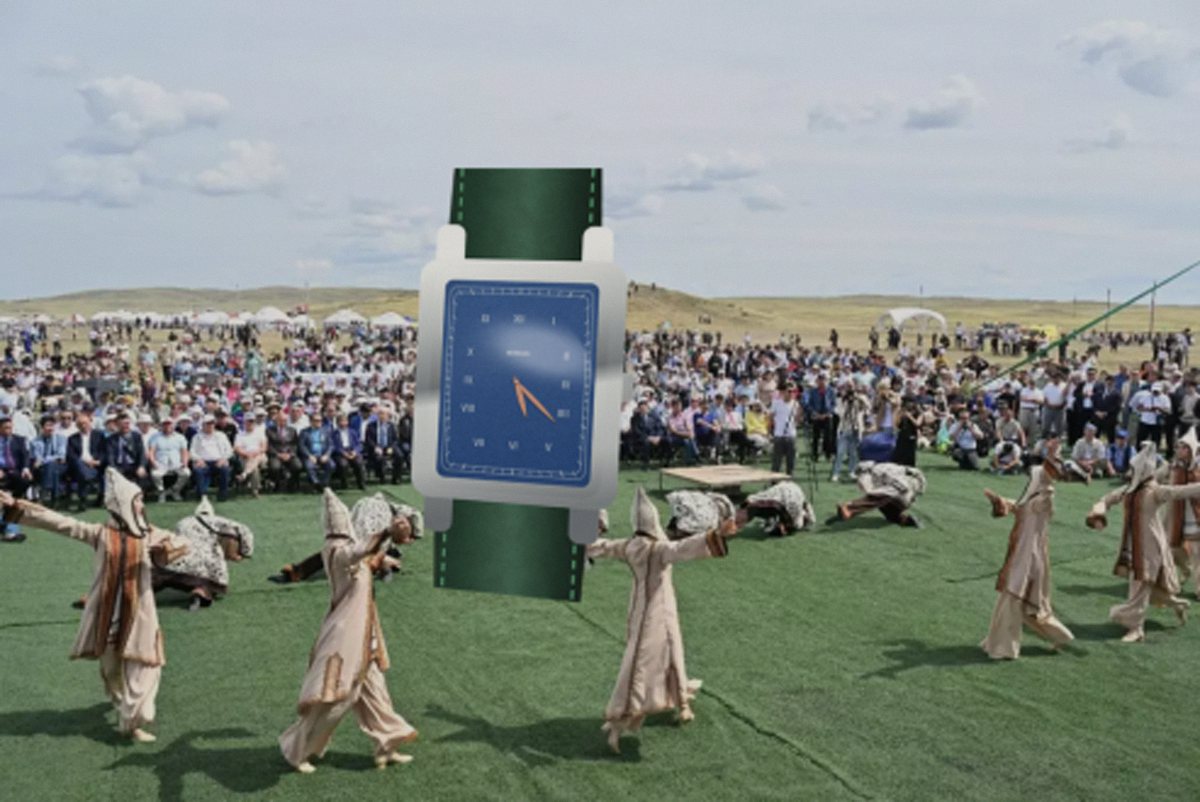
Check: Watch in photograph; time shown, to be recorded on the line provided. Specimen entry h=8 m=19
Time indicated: h=5 m=22
